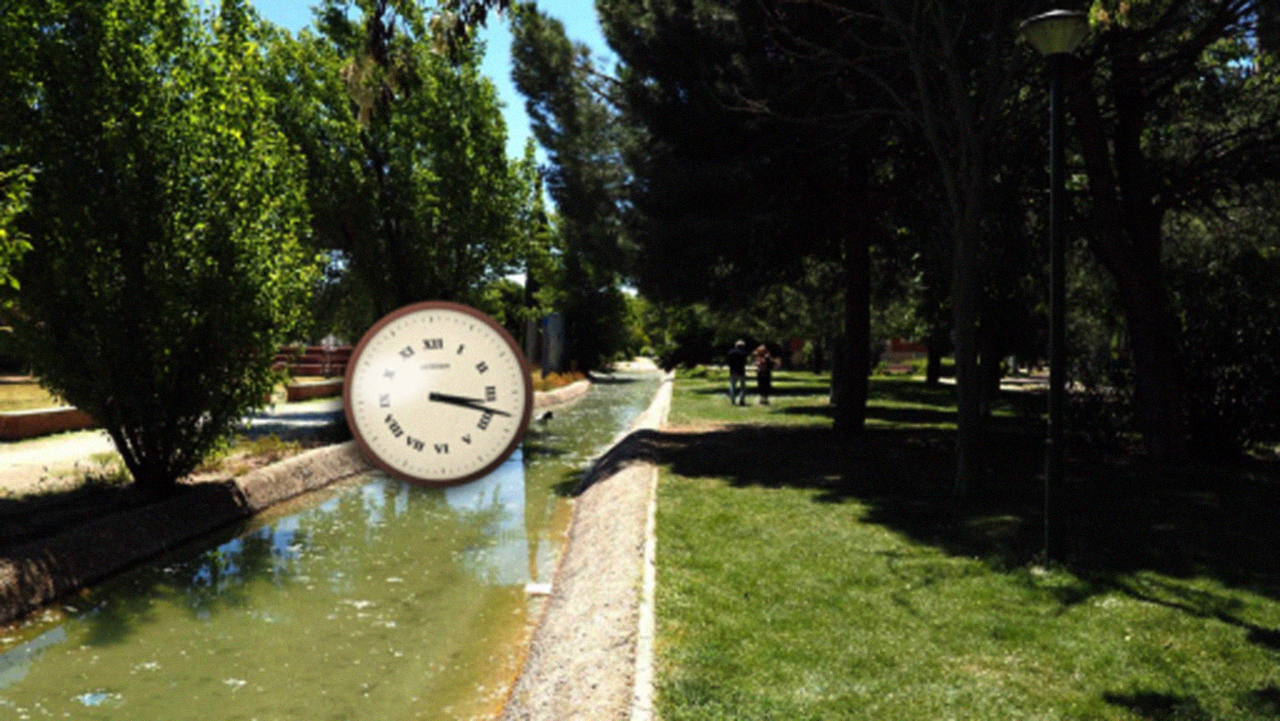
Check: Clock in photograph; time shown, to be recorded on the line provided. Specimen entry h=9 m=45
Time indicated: h=3 m=18
